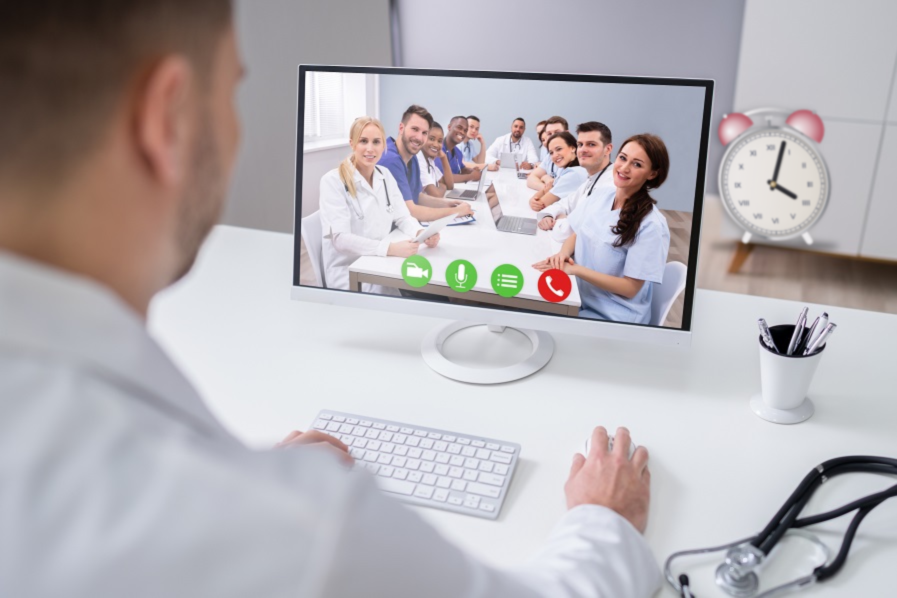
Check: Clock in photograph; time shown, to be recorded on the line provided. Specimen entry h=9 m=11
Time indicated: h=4 m=3
